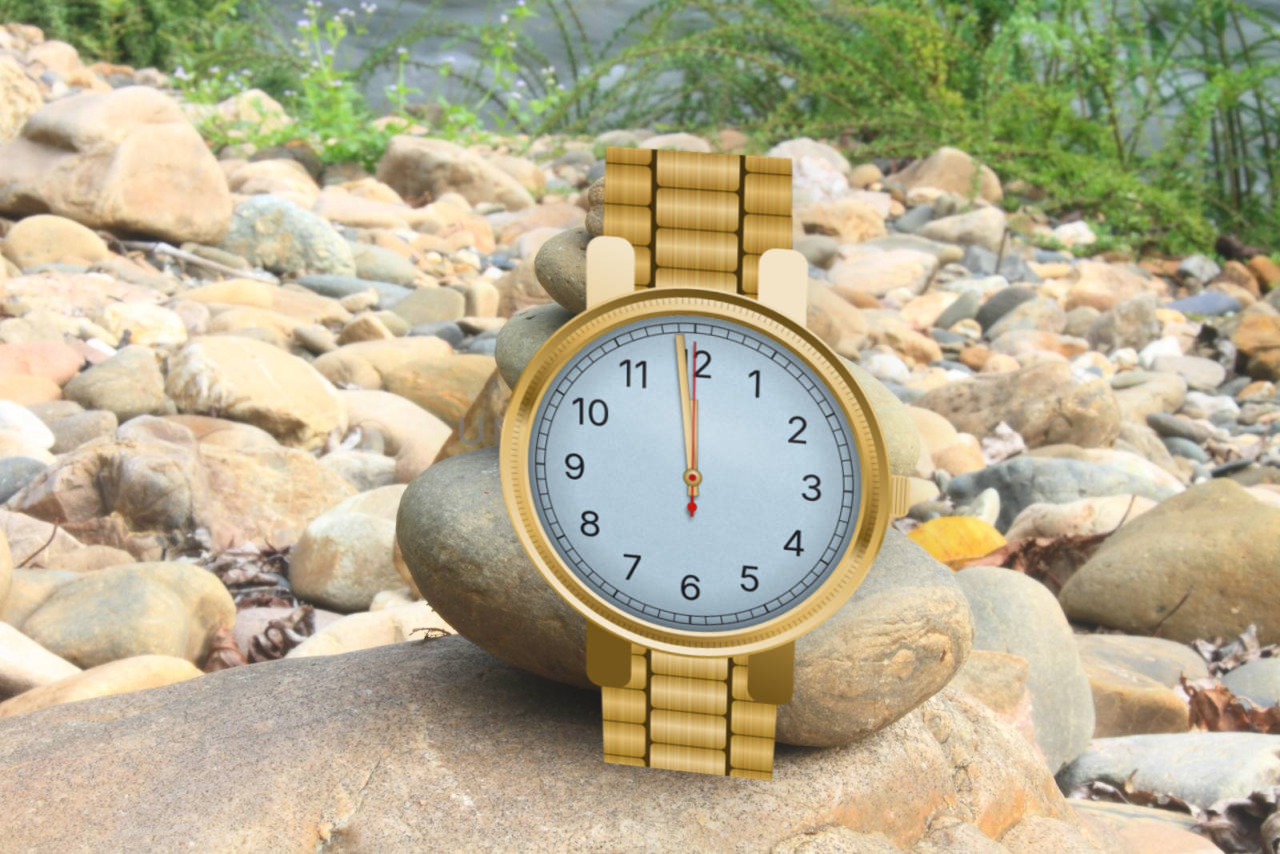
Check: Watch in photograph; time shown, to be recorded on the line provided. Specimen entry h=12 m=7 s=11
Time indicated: h=11 m=59 s=0
